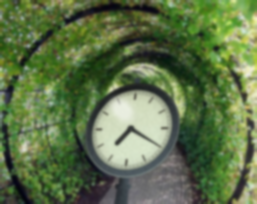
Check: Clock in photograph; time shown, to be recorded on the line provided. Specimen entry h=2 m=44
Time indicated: h=7 m=20
